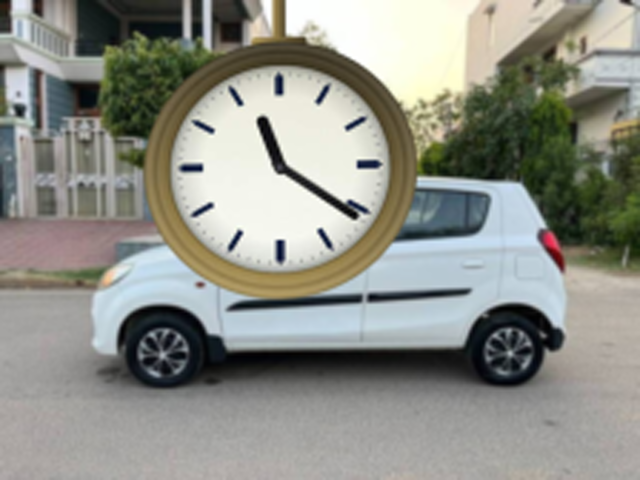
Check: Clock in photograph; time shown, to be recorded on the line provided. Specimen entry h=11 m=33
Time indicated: h=11 m=21
